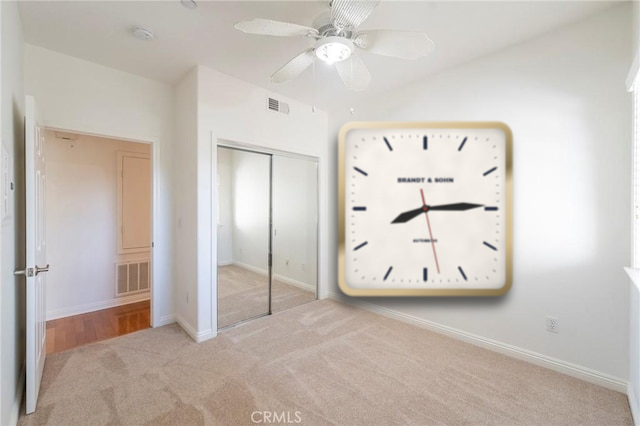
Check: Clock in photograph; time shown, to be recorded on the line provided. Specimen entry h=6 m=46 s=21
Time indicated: h=8 m=14 s=28
